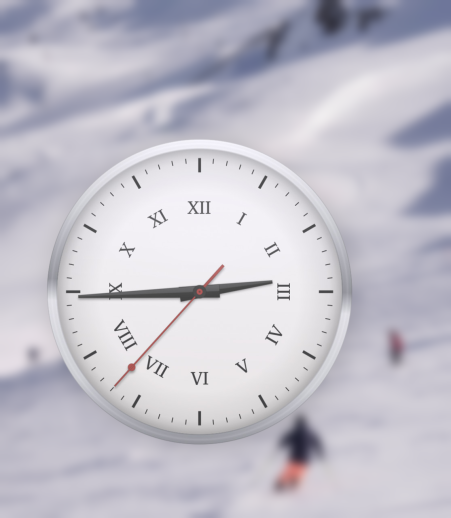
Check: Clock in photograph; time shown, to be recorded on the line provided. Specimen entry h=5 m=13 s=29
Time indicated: h=2 m=44 s=37
